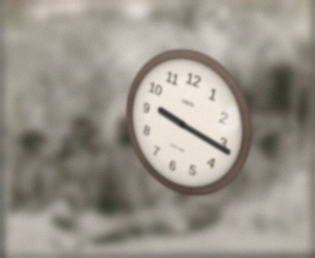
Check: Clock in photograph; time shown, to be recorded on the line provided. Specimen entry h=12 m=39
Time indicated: h=9 m=16
